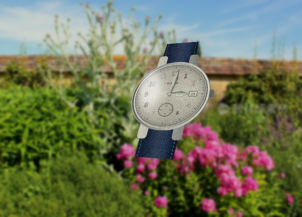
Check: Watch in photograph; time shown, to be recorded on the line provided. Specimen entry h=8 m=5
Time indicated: h=3 m=1
